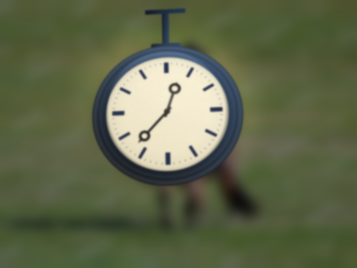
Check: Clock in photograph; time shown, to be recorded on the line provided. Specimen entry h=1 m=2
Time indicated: h=12 m=37
